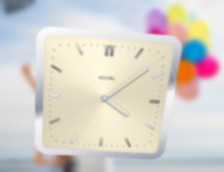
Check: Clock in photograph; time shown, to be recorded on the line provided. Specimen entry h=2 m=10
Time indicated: h=4 m=8
